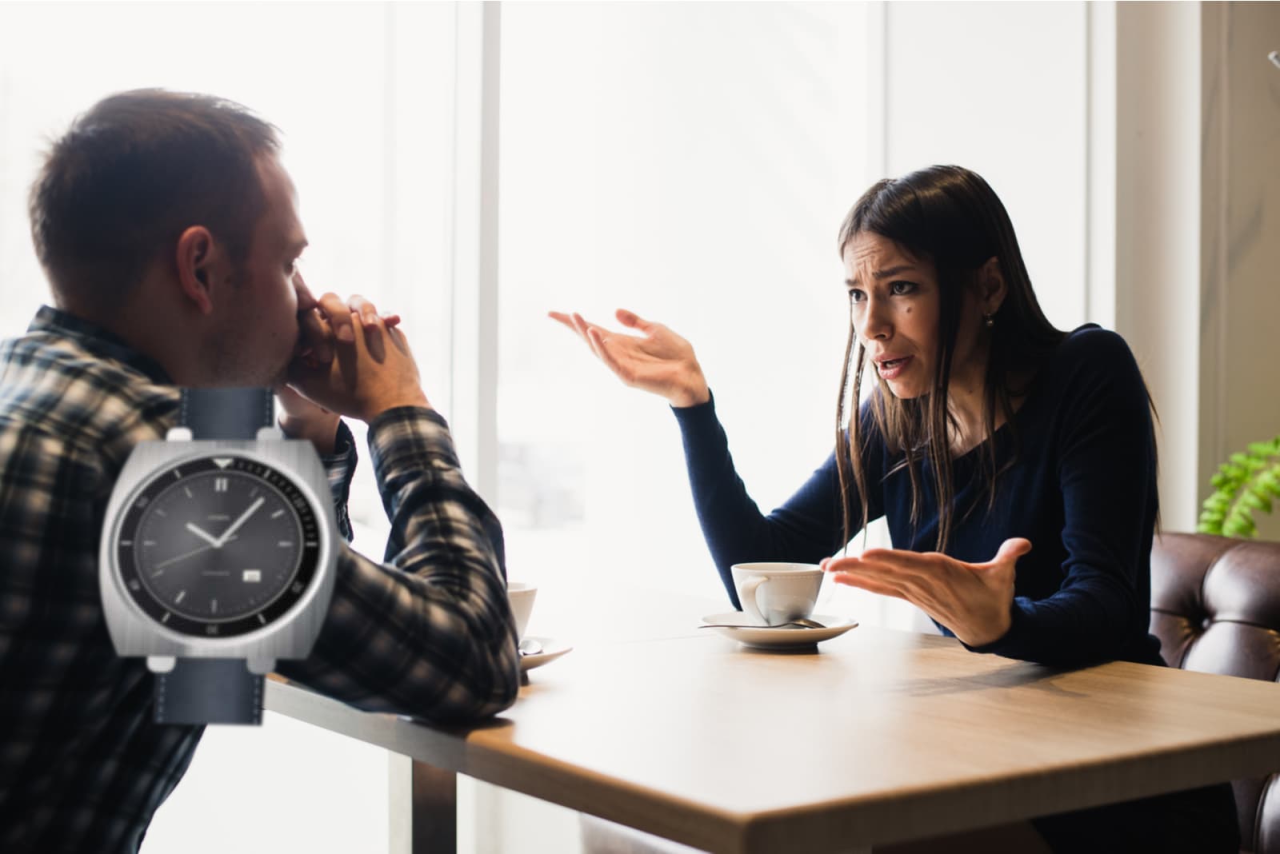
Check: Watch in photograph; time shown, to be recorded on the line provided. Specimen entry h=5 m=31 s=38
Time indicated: h=10 m=6 s=41
